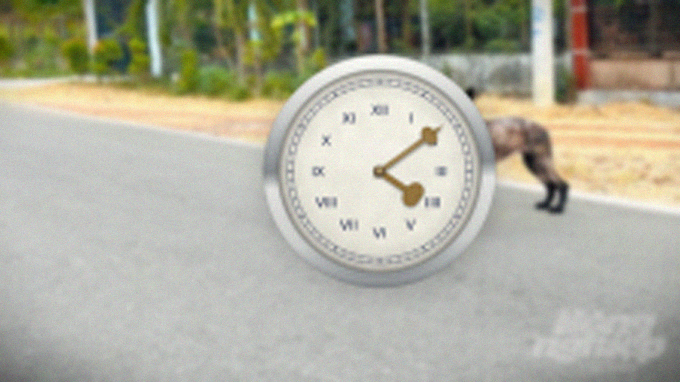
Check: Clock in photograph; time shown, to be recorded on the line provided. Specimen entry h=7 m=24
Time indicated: h=4 m=9
